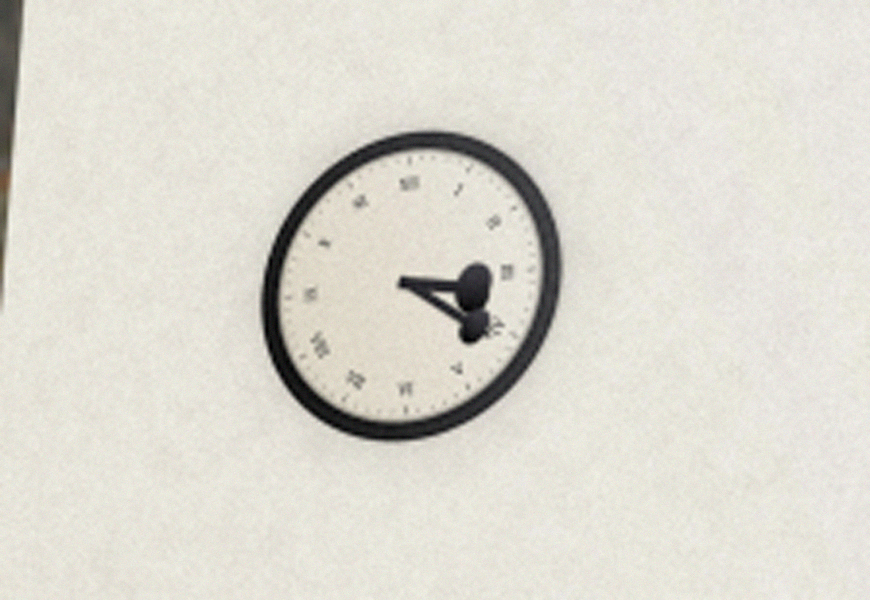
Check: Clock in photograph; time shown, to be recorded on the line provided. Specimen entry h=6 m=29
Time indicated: h=3 m=21
